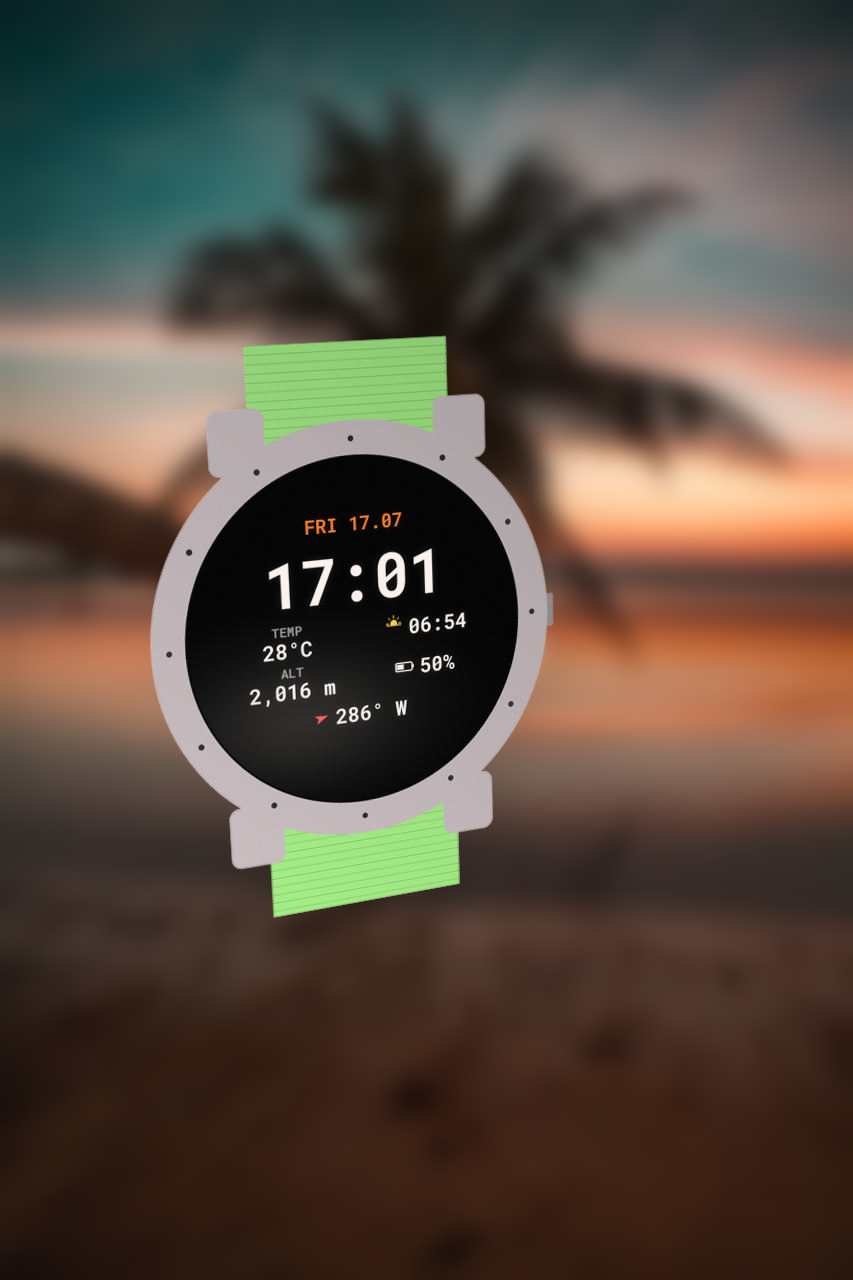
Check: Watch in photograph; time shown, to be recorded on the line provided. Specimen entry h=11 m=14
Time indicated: h=17 m=1
